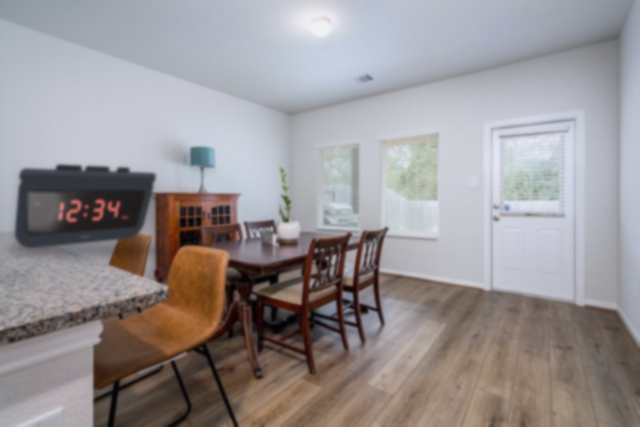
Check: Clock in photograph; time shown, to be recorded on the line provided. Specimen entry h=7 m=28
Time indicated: h=12 m=34
